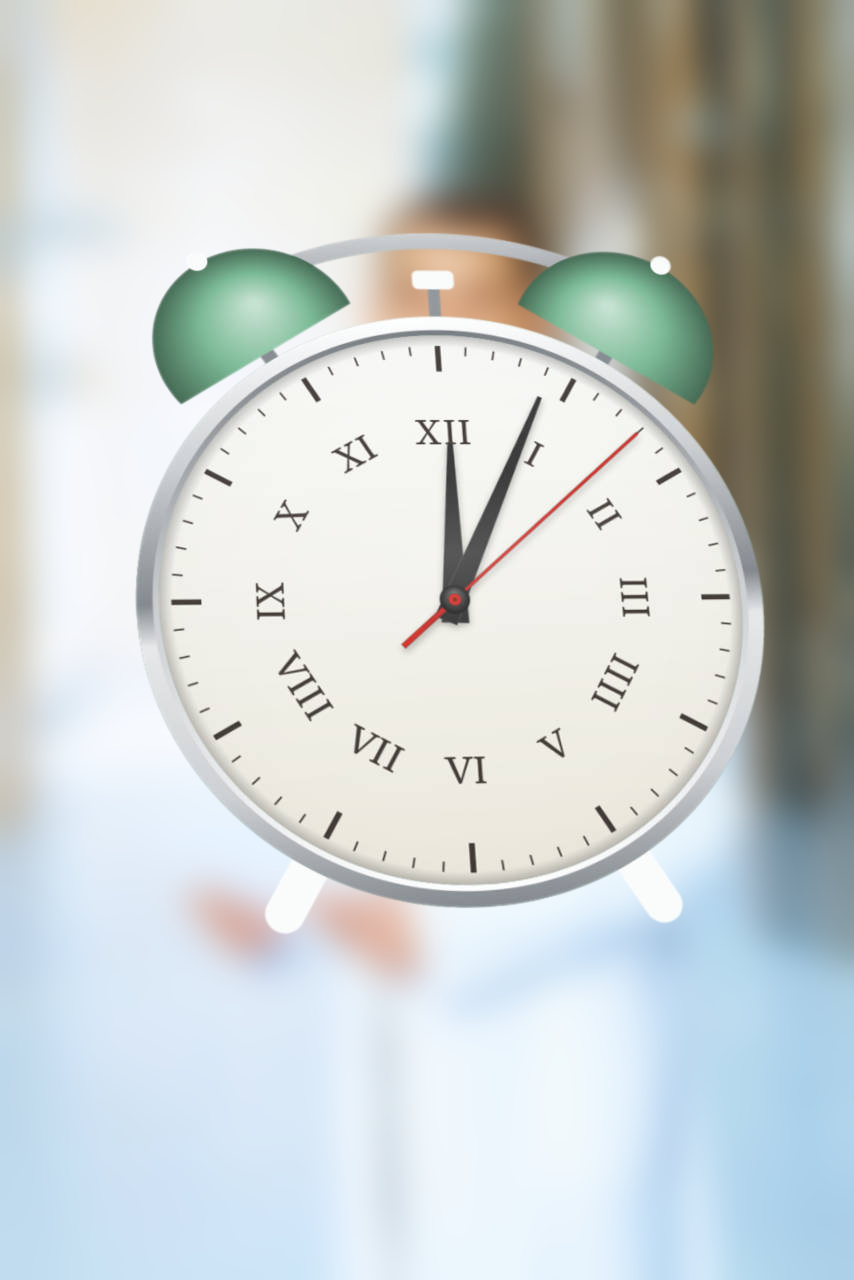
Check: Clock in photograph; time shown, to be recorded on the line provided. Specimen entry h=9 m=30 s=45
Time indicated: h=12 m=4 s=8
